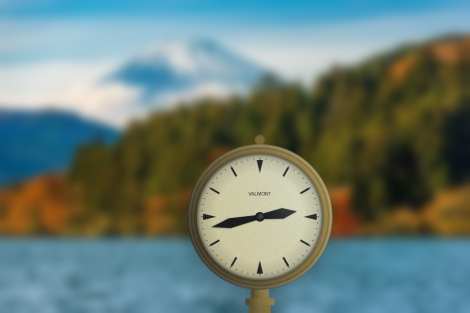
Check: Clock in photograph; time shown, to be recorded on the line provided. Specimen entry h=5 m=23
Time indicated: h=2 m=43
